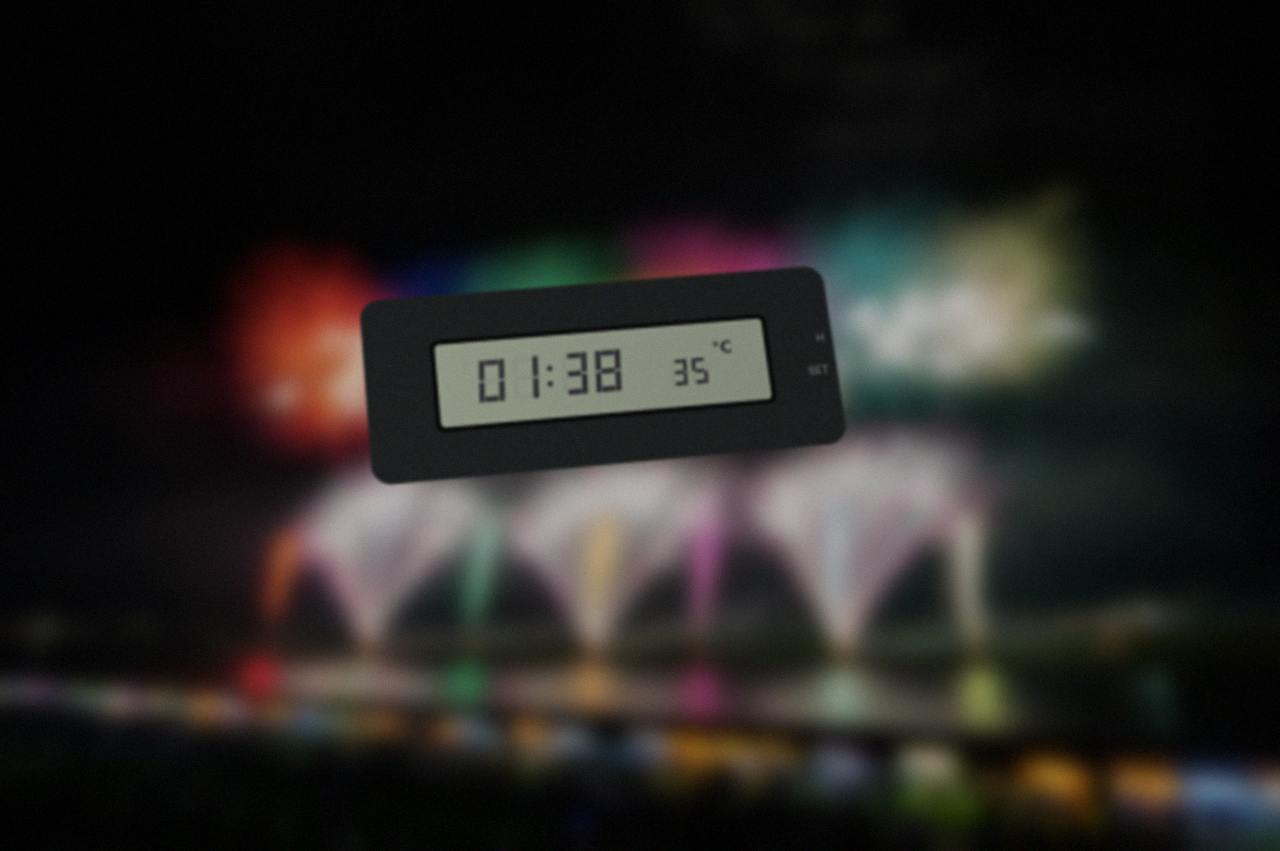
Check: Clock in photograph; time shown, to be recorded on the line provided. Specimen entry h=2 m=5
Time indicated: h=1 m=38
